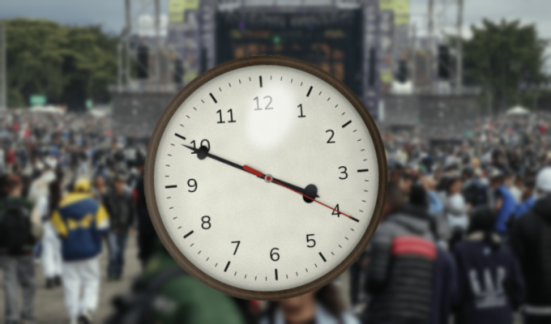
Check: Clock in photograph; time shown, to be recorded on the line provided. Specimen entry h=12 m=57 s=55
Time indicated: h=3 m=49 s=20
